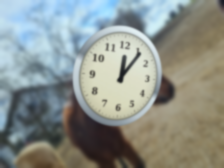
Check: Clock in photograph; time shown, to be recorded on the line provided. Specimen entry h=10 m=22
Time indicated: h=12 m=6
